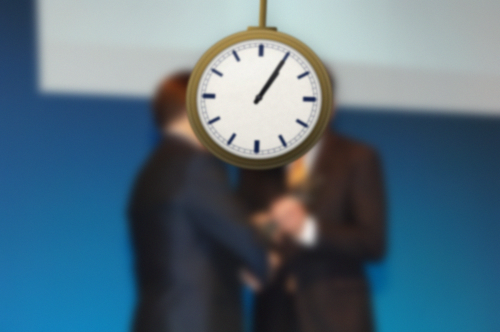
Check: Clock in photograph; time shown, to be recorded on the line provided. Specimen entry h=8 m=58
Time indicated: h=1 m=5
